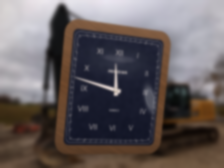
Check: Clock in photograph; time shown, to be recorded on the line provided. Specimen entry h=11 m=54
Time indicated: h=11 m=47
